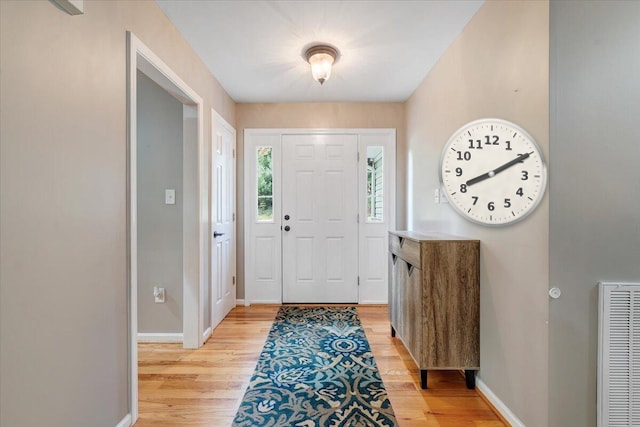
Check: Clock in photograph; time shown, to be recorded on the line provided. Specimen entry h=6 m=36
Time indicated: h=8 m=10
